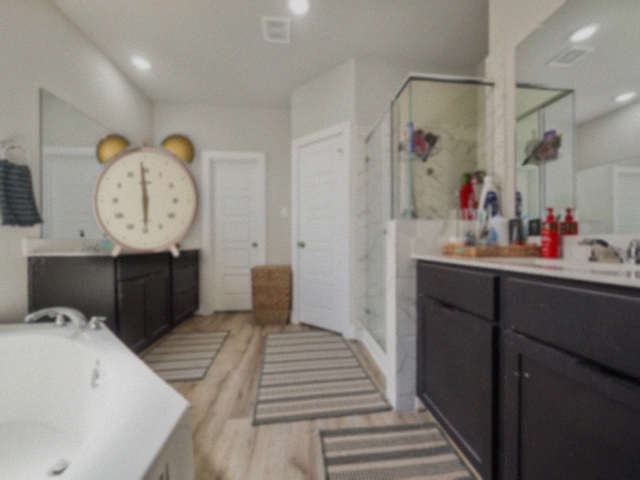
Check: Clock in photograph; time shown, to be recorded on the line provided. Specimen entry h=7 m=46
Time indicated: h=5 m=59
